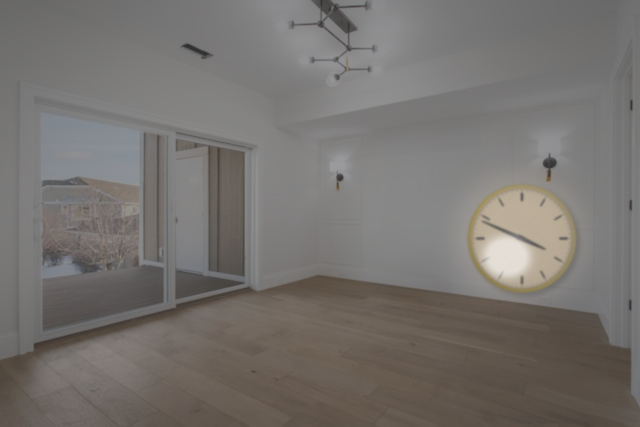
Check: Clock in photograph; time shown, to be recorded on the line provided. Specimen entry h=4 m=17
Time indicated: h=3 m=49
